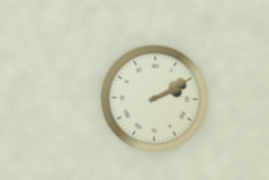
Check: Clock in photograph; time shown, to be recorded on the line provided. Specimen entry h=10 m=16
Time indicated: h=2 m=10
